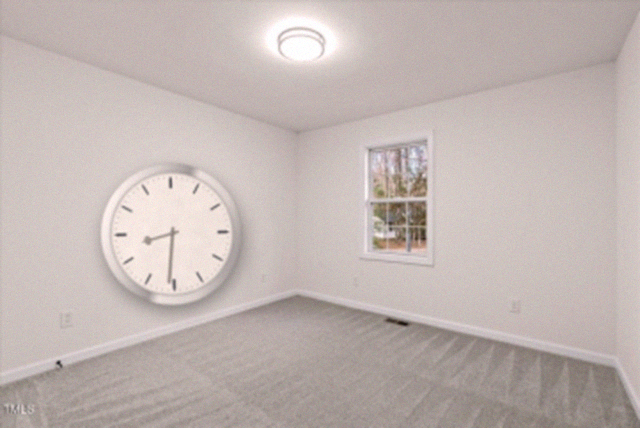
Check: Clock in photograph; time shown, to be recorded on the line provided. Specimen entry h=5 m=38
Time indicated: h=8 m=31
